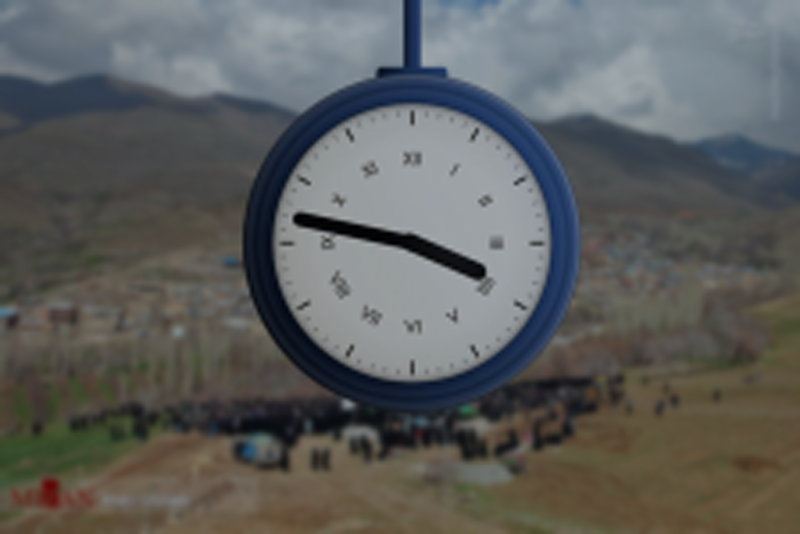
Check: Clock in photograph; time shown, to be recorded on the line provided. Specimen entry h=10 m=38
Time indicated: h=3 m=47
